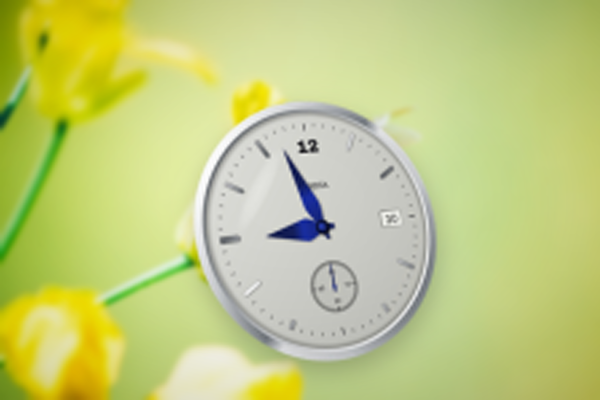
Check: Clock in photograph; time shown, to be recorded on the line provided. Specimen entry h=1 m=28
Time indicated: h=8 m=57
